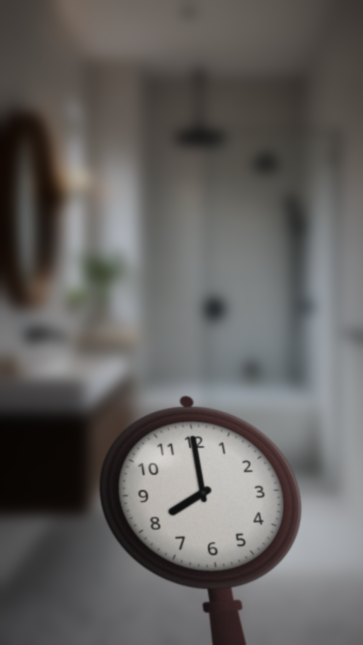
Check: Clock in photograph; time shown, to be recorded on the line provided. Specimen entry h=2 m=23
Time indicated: h=8 m=0
